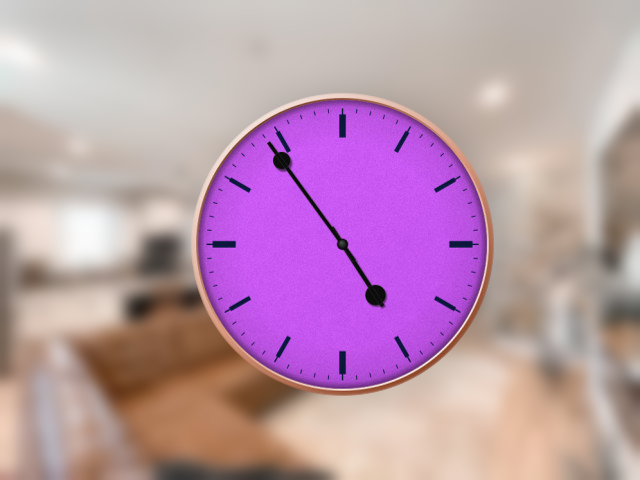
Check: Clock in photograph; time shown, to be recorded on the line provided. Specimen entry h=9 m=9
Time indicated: h=4 m=54
